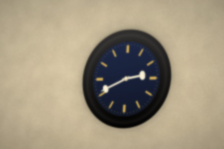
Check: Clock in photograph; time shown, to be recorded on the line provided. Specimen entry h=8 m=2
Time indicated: h=2 m=41
